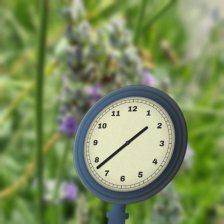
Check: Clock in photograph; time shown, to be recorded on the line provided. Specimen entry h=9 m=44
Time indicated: h=1 m=38
